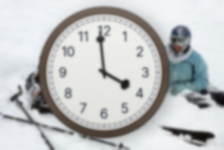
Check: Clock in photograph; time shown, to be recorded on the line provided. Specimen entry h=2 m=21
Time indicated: h=3 m=59
